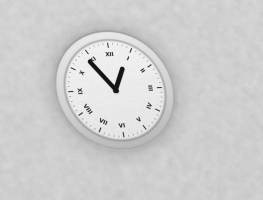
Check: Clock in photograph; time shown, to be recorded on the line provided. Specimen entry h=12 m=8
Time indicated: h=12 m=54
